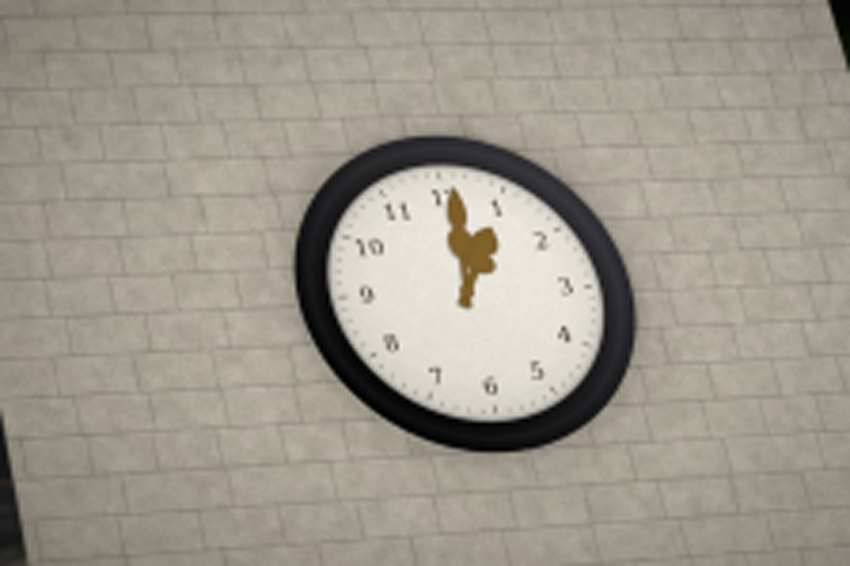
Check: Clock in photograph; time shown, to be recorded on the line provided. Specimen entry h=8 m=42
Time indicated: h=1 m=1
